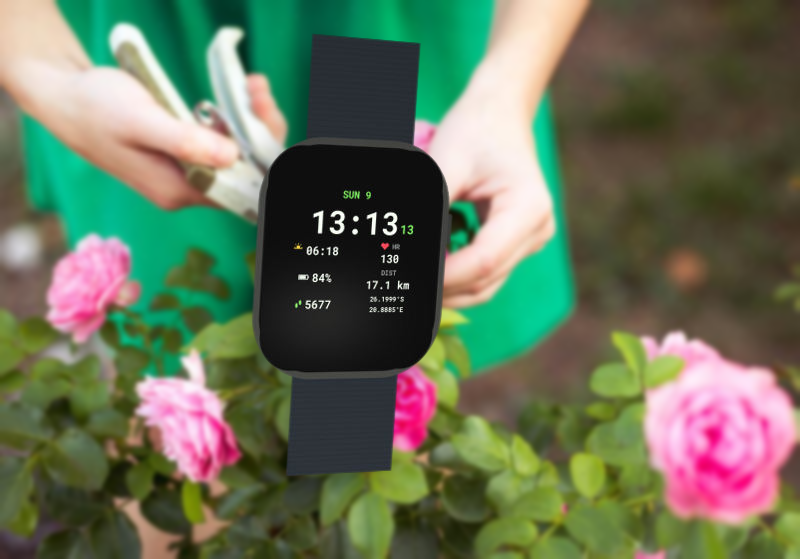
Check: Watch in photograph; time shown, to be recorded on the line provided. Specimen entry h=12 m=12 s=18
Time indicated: h=13 m=13 s=13
